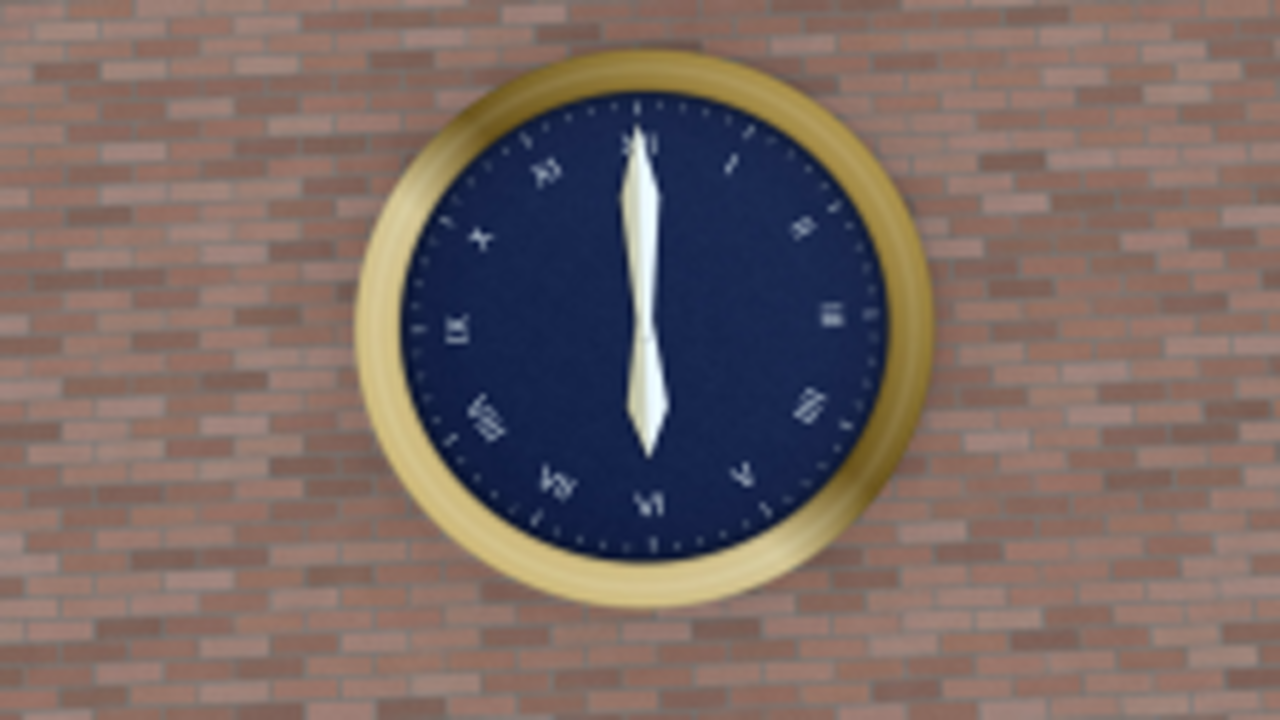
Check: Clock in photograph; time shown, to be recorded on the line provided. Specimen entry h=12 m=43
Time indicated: h=6 m=0
